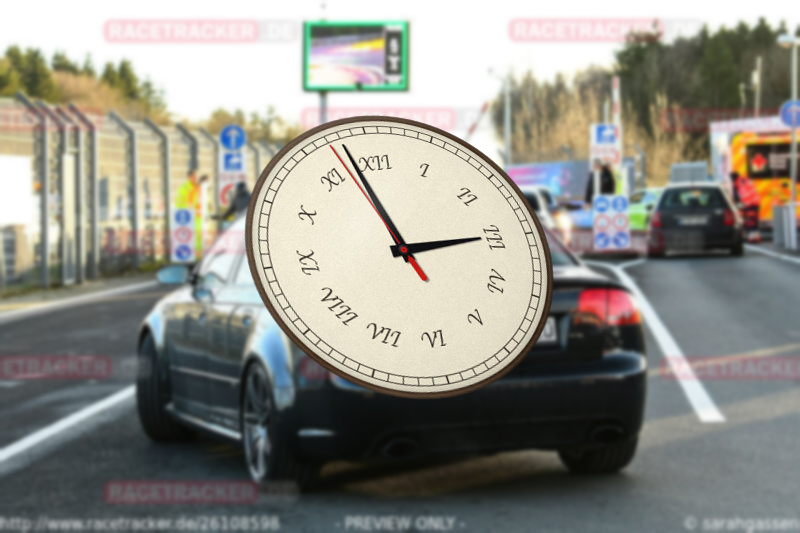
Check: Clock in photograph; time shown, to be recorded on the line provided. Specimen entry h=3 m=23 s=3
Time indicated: h=2 m=57 s=57
